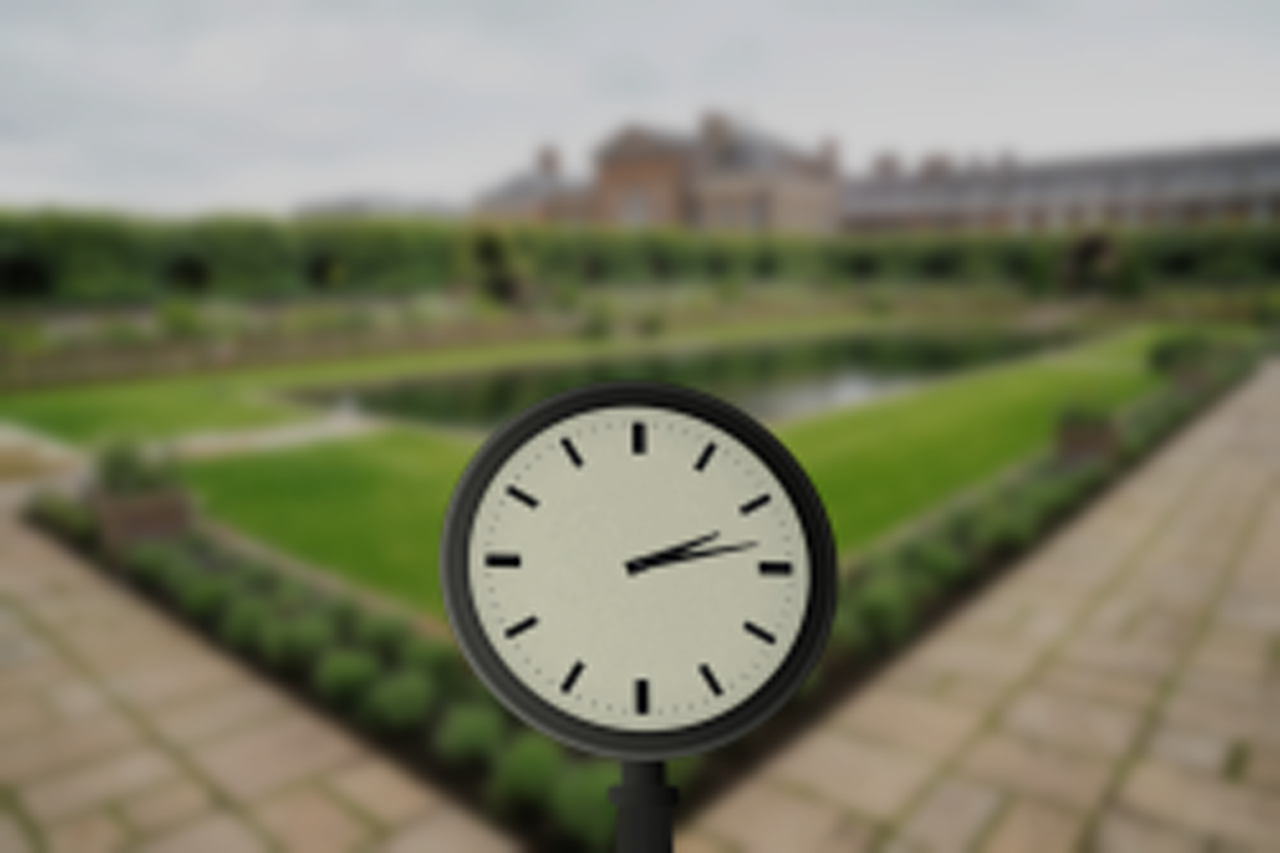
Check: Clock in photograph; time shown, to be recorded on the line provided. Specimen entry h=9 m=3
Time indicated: h=2 m=13
